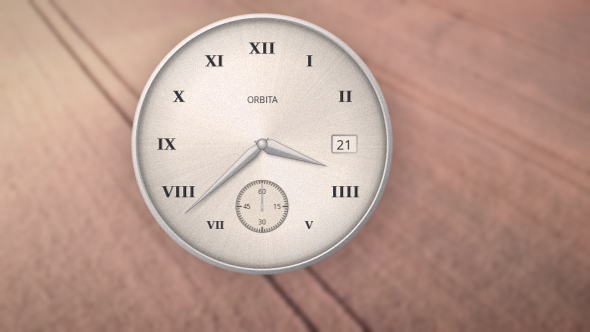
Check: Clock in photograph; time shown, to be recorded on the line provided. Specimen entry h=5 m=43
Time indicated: h=3 m=38
